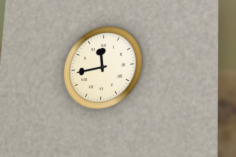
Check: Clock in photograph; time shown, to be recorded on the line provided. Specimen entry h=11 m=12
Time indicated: h=11 m=44
